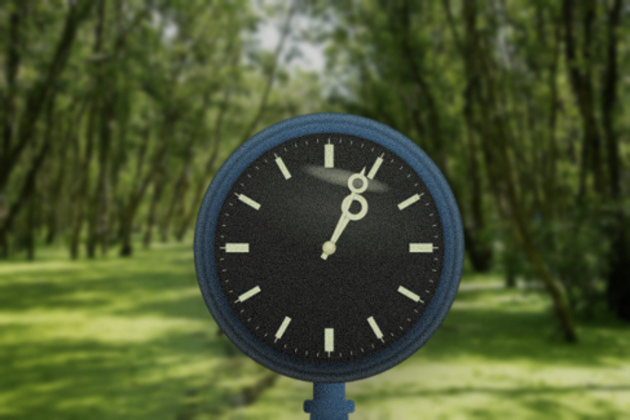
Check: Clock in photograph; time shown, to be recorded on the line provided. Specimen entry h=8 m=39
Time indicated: h=1 m=4
